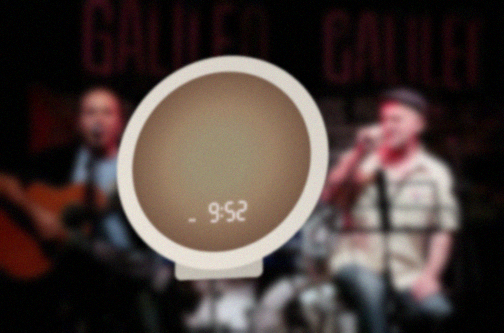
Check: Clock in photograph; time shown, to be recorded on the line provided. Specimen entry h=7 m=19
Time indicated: h=9 m=52
